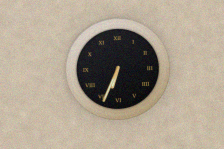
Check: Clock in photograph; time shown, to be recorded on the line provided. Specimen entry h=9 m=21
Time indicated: h=6 m=34
